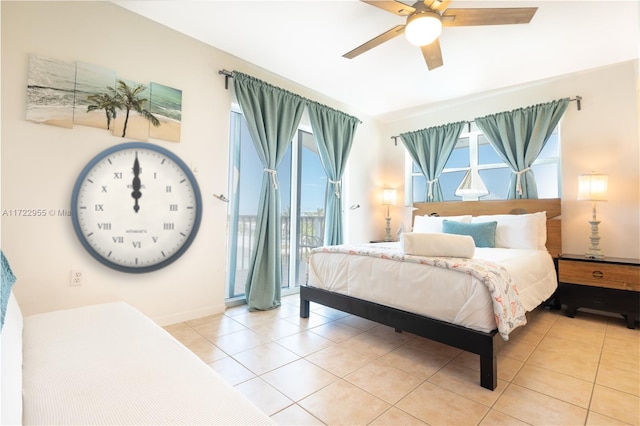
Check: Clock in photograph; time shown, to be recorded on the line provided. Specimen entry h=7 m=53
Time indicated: h=12 m=0
